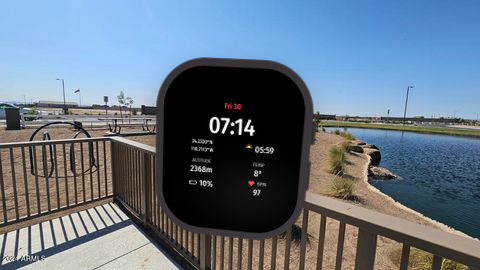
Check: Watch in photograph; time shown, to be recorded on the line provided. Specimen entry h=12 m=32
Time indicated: h=7 m=14
